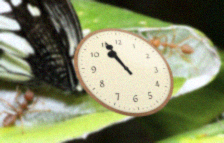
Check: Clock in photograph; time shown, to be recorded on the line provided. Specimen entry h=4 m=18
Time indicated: h=10 m=56
